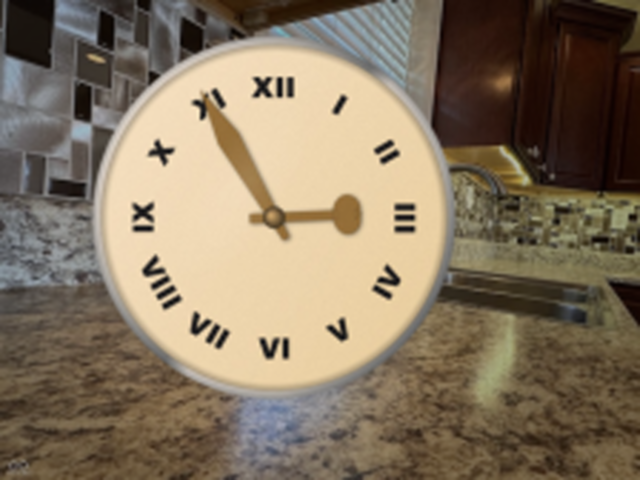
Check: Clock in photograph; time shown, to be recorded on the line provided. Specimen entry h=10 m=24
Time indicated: h=2 m=55
